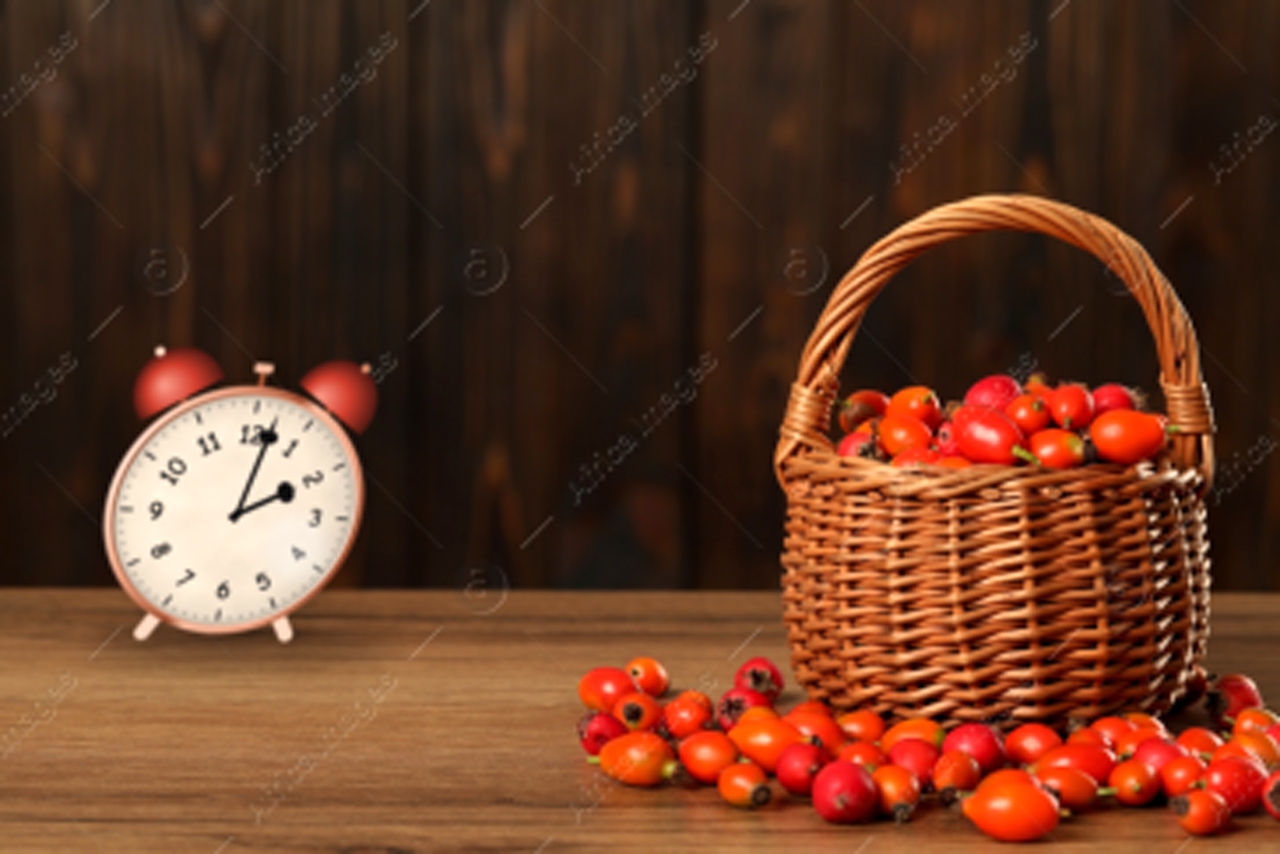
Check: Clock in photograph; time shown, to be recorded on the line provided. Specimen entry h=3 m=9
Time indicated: h=2 m=2
